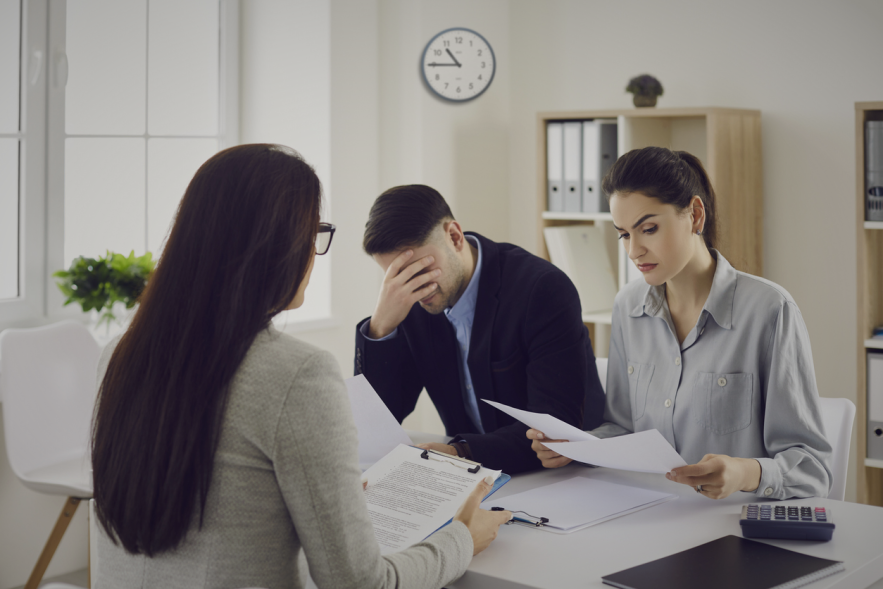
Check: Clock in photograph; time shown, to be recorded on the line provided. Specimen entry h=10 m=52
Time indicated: h=10 m=45
